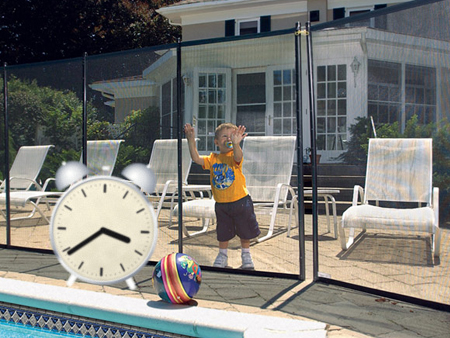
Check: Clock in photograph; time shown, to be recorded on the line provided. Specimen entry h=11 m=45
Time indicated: h=3 m=39
